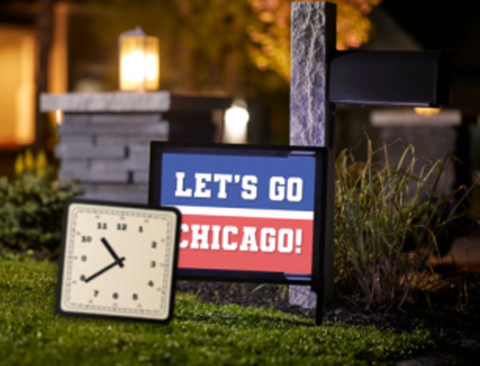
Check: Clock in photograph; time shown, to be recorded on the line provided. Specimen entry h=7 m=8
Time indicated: h=10 m=39
